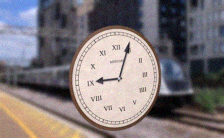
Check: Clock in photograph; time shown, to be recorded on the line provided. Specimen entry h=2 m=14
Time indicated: h=9 m=4
